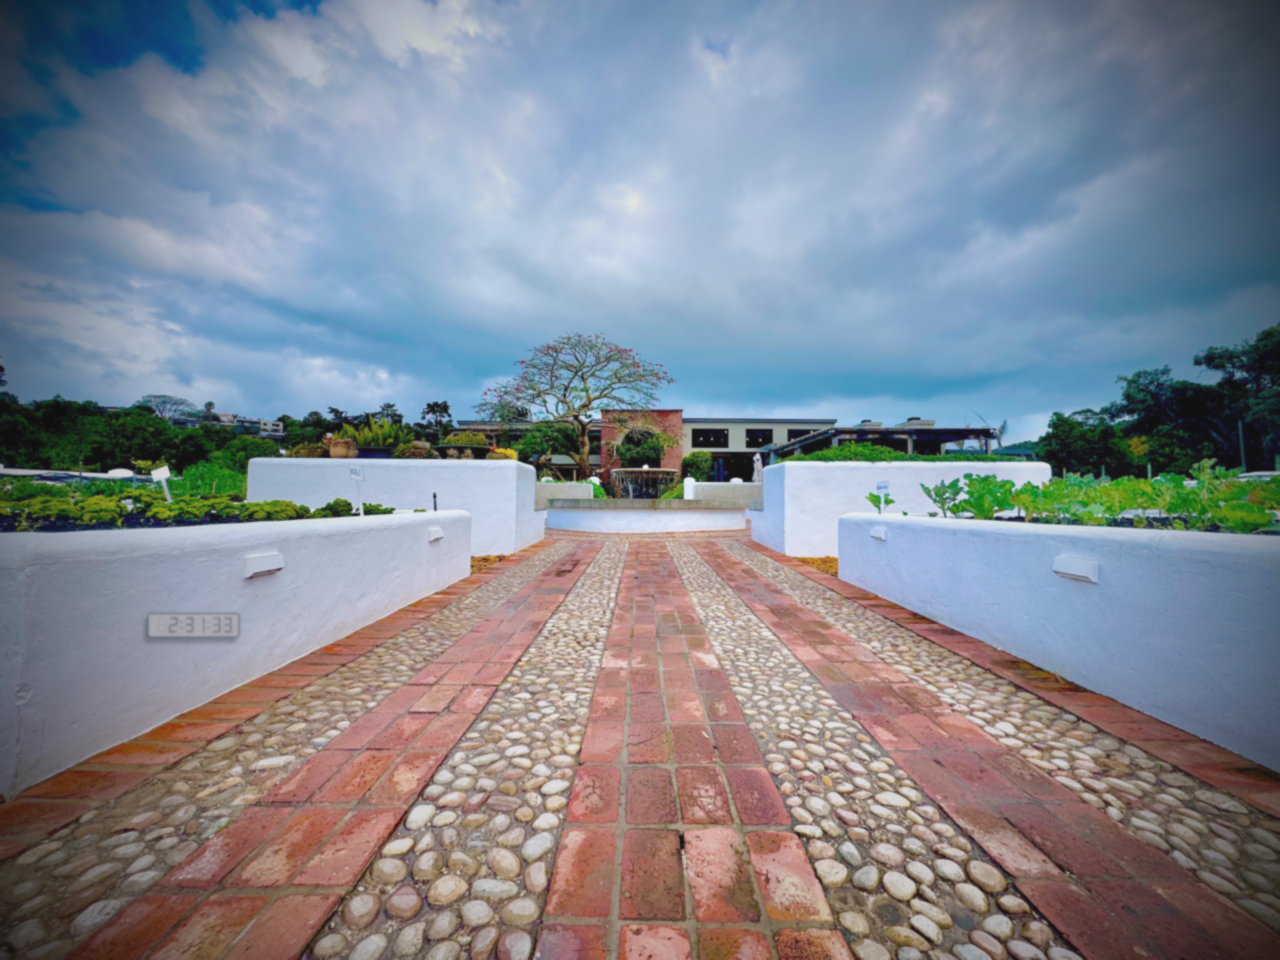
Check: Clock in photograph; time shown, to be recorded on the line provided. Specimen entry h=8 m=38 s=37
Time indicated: h=2 m=31 s=33
